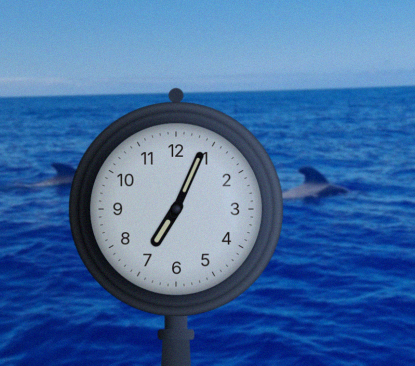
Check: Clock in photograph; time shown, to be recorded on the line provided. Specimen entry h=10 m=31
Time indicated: h=7 m=4
